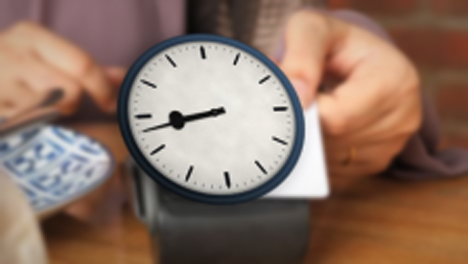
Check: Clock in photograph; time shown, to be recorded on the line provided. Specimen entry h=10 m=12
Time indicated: h=8 m=43
